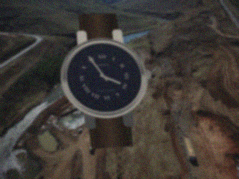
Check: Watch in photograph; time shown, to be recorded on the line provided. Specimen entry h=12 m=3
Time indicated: h=3 m=55
